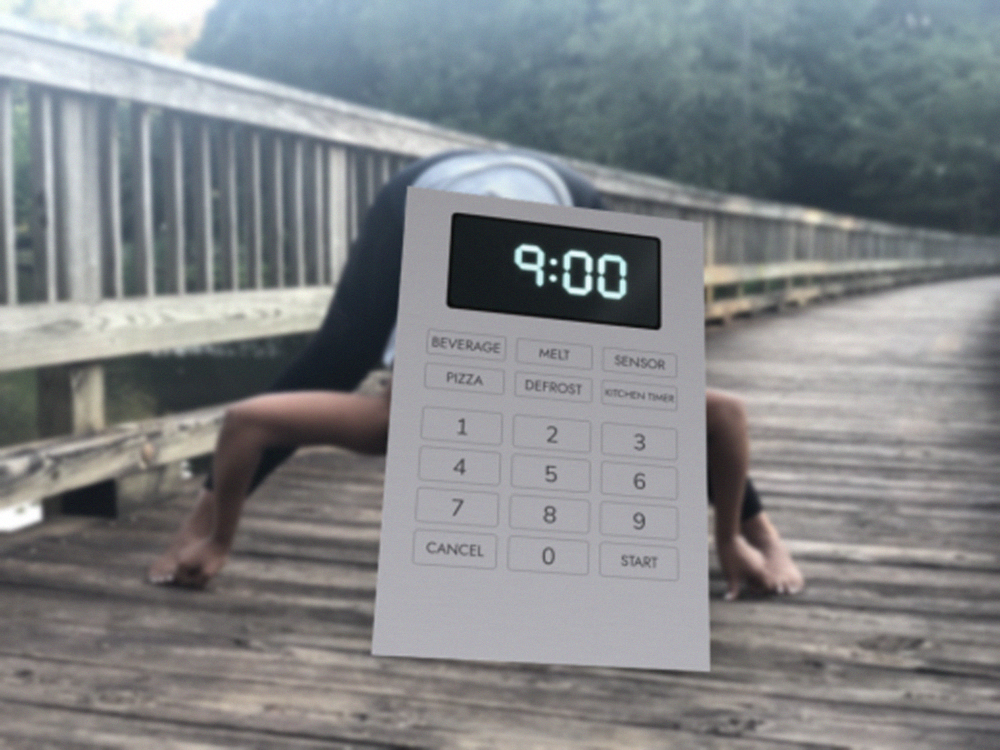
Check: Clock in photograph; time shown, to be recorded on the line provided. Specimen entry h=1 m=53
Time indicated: h=9 m=0
